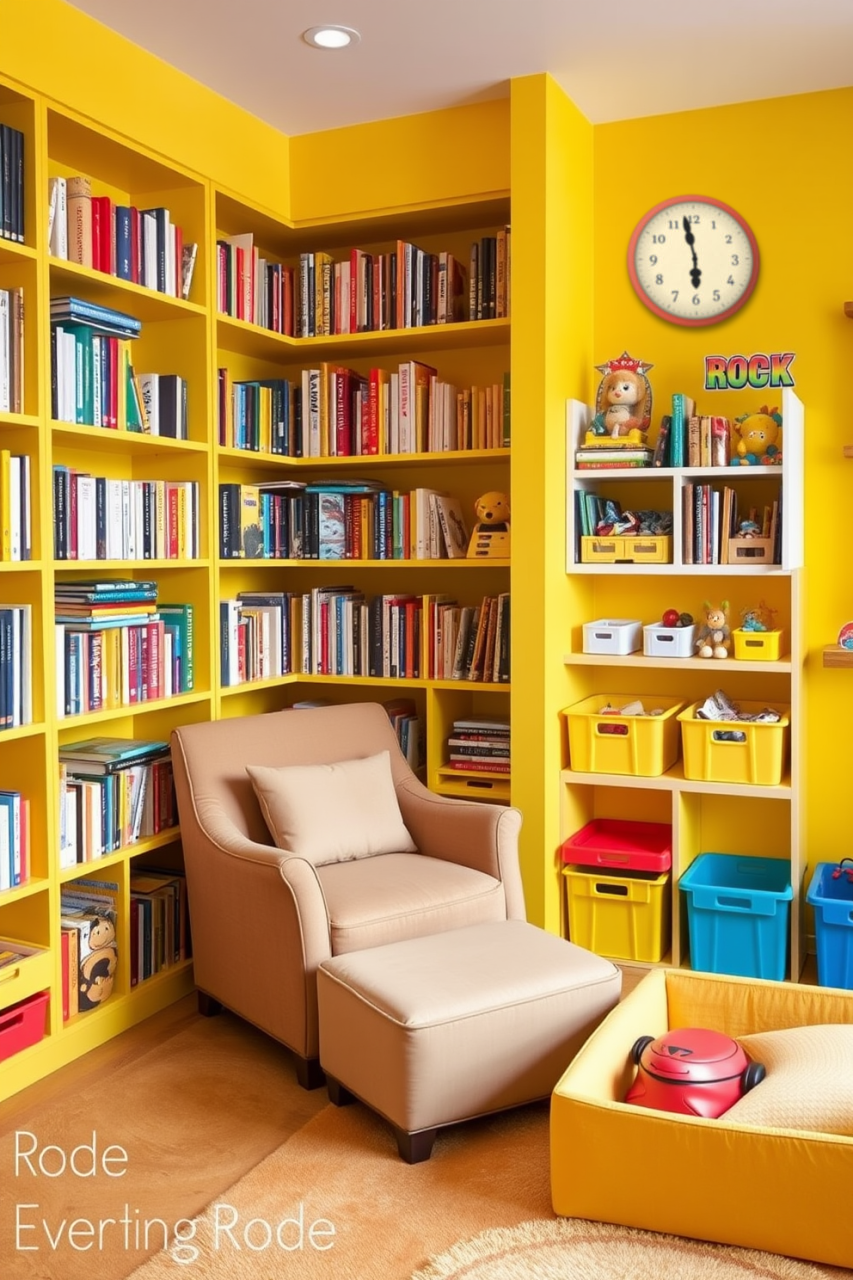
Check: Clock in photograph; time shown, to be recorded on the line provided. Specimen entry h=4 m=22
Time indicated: h=5 m=58
